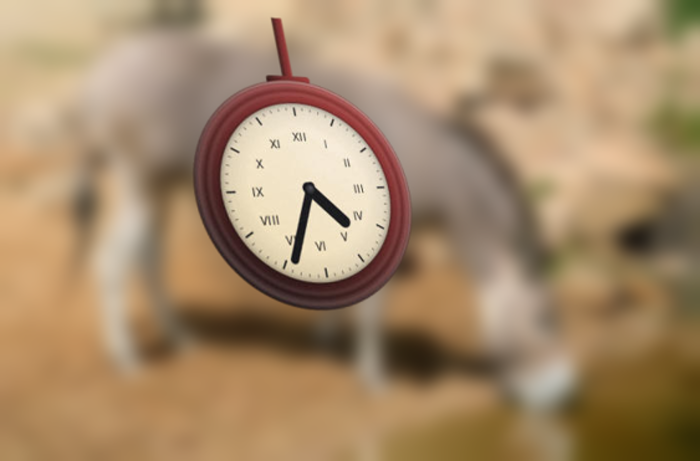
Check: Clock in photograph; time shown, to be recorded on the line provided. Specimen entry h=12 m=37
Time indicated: h=4 m=34
